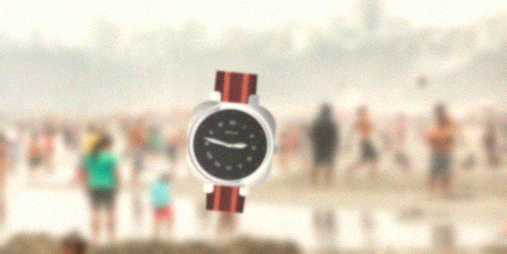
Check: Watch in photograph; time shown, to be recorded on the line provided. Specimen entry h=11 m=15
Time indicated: h=2 m=47
